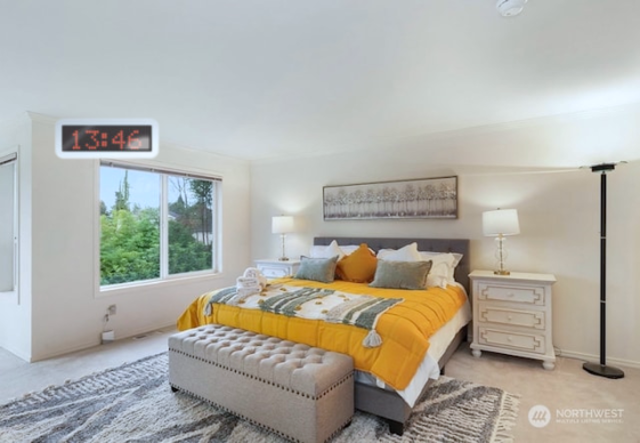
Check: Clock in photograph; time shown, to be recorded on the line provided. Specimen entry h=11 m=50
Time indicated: h=13 m=46
